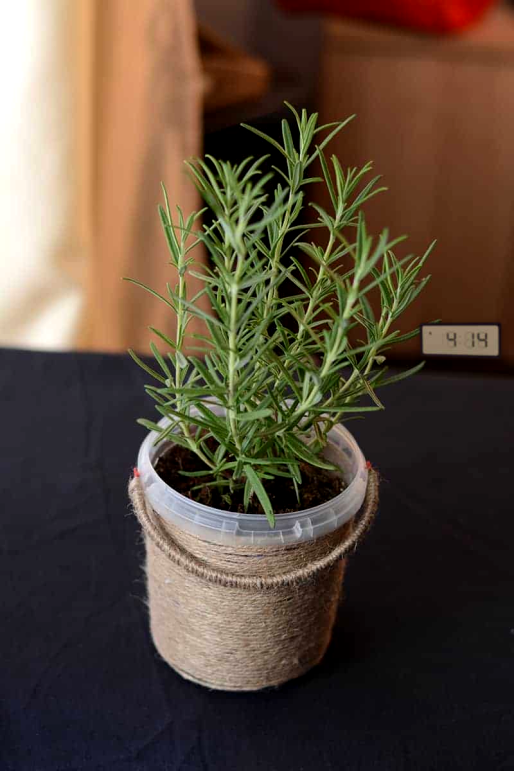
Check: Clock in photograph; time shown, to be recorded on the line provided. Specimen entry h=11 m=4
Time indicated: h=4 m=14
